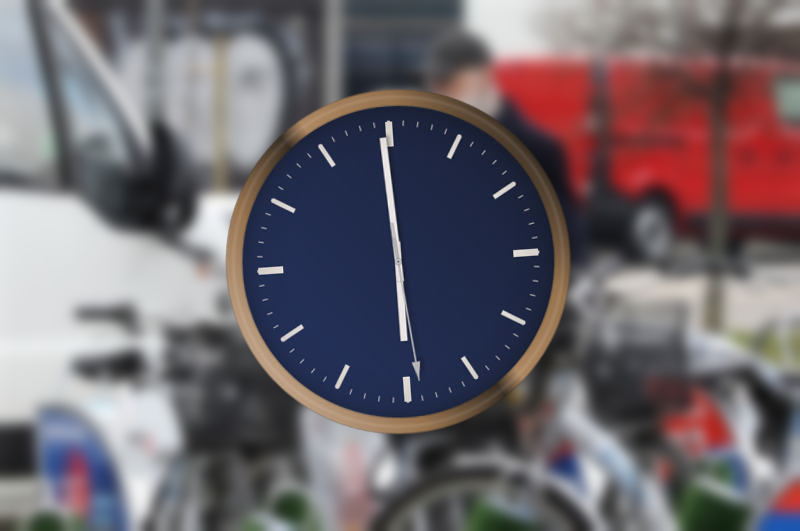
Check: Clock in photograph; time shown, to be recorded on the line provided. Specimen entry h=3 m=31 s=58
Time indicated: h=5 m=59 s=29
